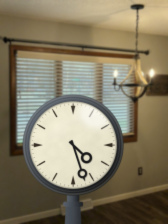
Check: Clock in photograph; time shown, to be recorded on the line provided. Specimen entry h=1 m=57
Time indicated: h=4 m=27
